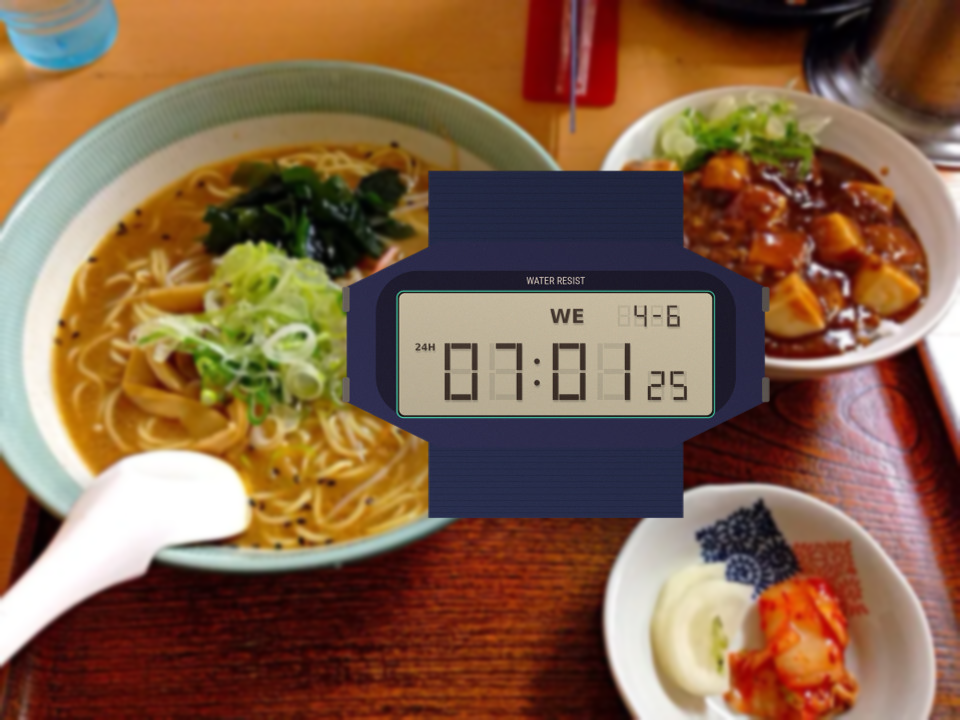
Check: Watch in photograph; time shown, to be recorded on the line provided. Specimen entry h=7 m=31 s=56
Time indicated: h=7 m=1 s=25
